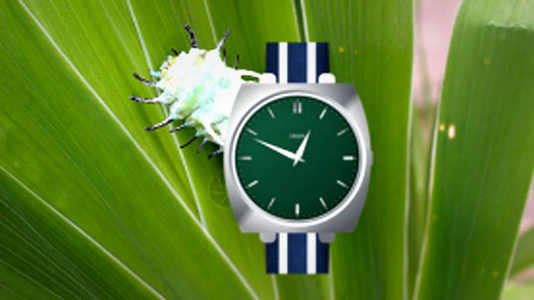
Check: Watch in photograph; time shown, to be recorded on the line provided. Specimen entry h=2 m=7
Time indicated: h=12 m=49
